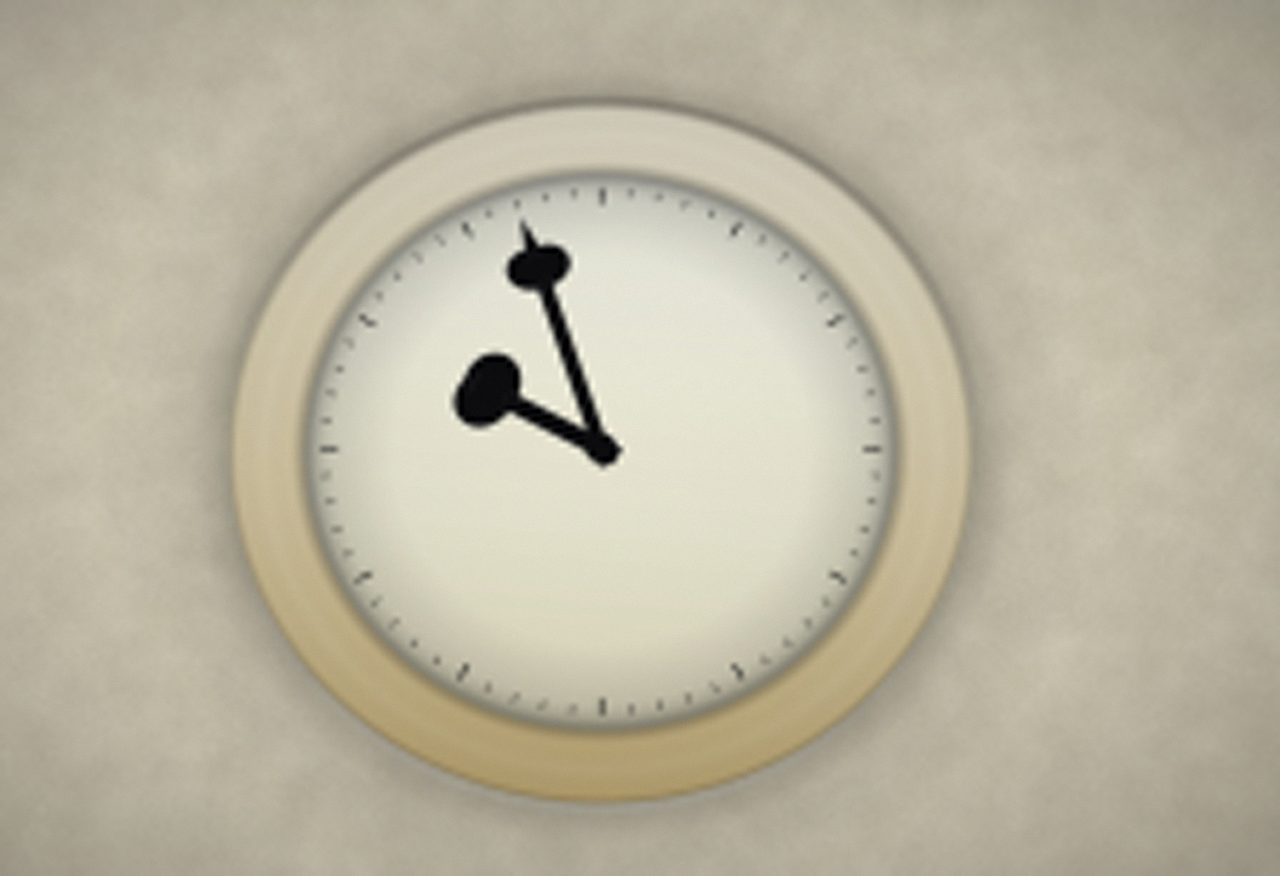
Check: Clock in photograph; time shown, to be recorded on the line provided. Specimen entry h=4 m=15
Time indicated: h=9 m=57
